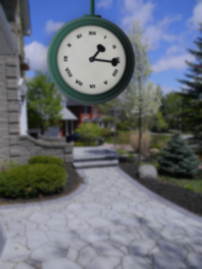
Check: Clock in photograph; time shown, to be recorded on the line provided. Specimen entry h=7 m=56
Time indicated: h=1 m=16
